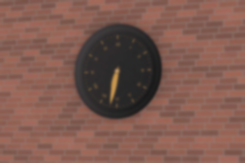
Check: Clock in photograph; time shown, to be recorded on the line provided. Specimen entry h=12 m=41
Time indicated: h=6 m=32
